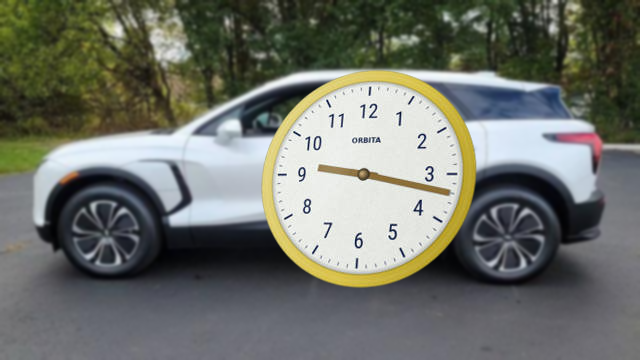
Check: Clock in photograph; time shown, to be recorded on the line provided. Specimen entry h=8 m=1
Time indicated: h=9 m=17
